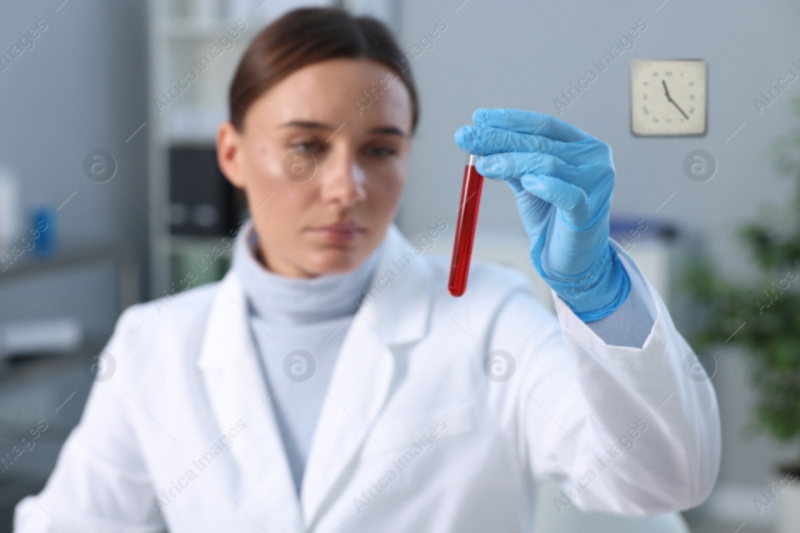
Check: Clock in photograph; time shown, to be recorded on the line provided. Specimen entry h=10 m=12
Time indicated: h=11 m=23
